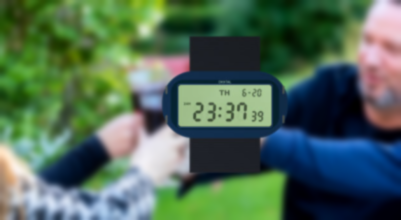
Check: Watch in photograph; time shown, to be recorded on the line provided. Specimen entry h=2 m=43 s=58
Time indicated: h=23 m=37 s=39
